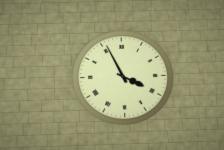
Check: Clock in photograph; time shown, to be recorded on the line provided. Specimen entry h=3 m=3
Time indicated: h=3 m=56
